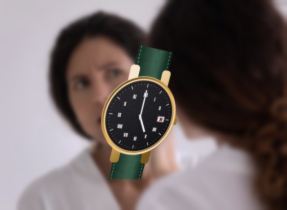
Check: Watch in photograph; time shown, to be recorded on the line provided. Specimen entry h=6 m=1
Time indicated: h=5 m=0
